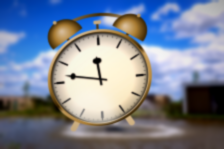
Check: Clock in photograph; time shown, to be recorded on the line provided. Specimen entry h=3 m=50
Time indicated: h=11 m=47
